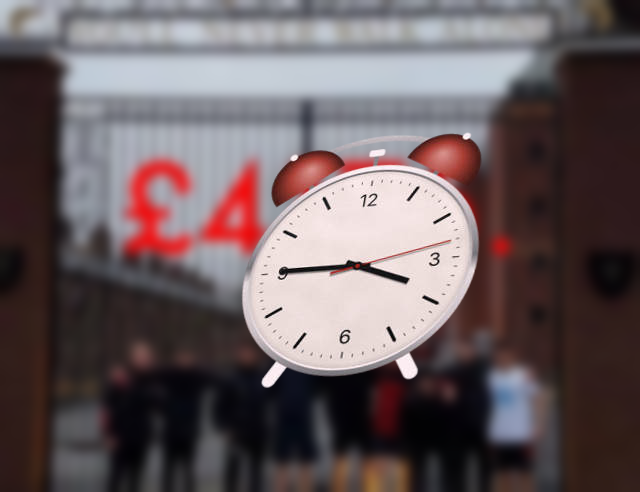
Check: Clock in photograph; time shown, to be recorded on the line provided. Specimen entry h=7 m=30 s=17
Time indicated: h=3 m=45 s=13
